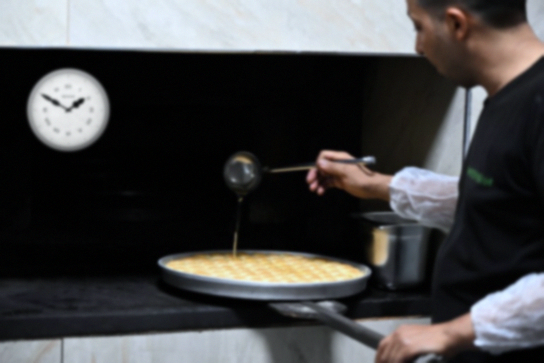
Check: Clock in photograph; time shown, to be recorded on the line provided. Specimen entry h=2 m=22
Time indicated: h=1 m=50
